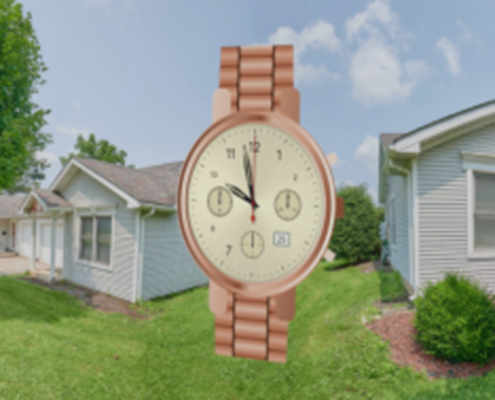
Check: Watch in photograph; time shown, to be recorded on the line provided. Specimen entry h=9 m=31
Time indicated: h=9 m=58
